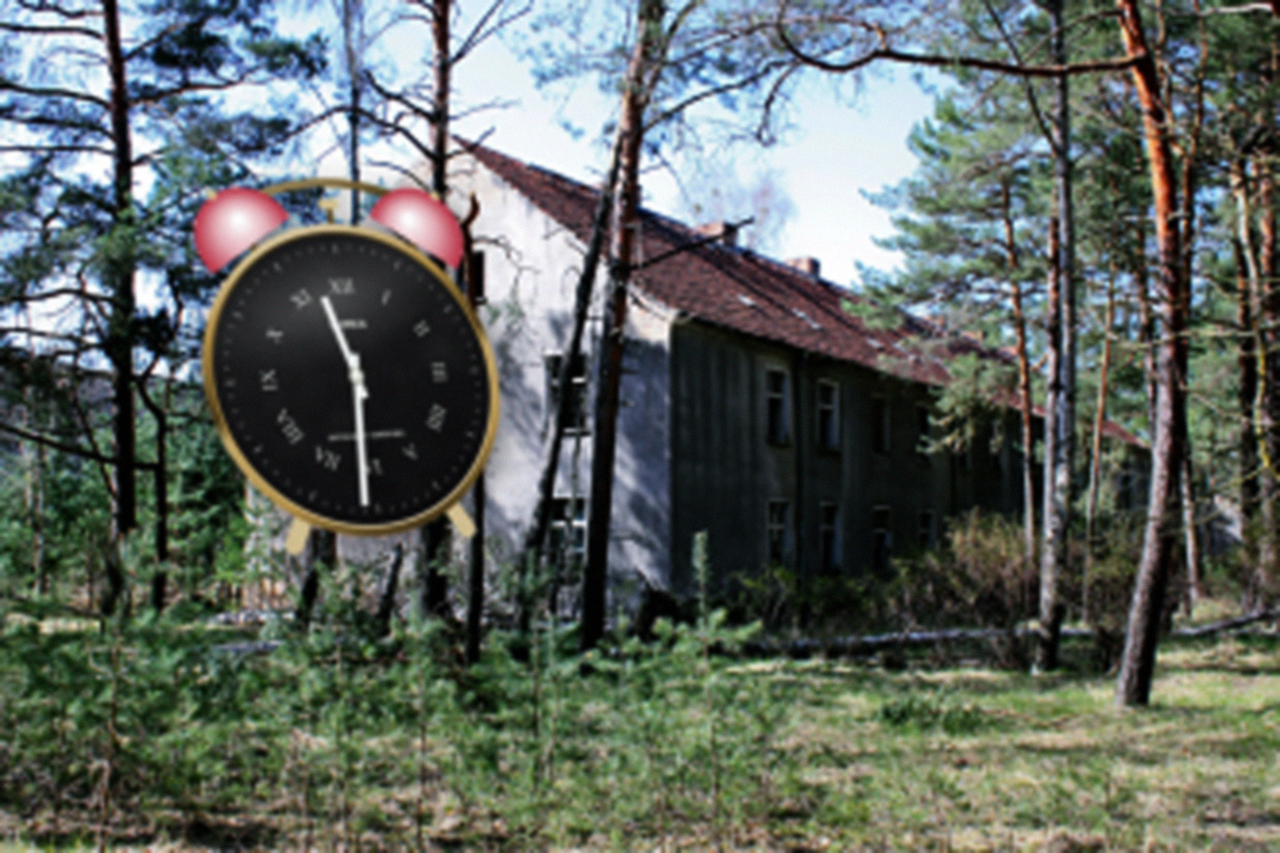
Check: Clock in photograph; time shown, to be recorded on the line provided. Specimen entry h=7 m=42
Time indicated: h=11 m=31
